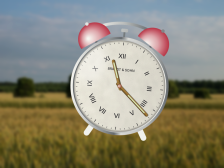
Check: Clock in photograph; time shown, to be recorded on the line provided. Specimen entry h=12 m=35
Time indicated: h=11 m=22
